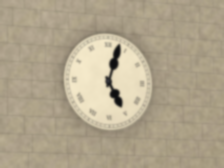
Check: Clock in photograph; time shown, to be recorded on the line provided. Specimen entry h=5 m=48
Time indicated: h=5 m=3
